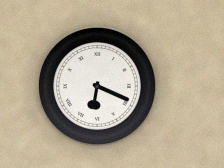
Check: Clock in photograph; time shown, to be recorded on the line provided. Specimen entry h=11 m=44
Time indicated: h=6 m=19
